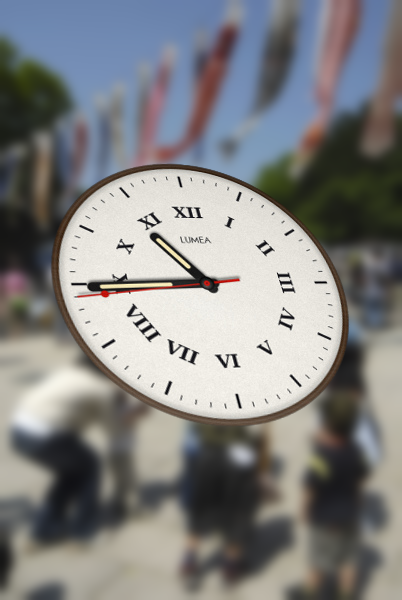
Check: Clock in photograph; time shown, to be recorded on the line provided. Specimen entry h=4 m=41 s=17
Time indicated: h=10 m=44 s=44
